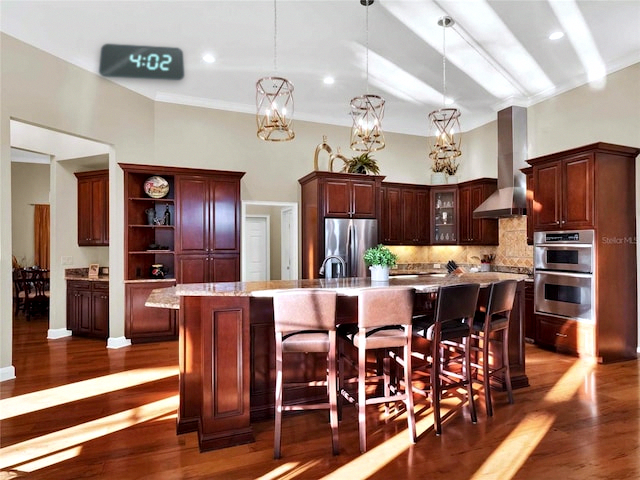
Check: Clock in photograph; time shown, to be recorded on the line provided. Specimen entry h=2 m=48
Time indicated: h=4 m=2
